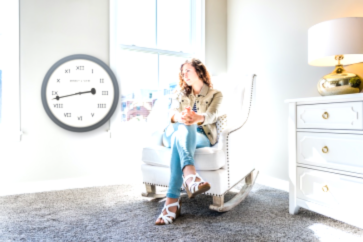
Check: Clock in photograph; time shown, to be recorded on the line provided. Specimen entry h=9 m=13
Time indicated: h=2 m=43
